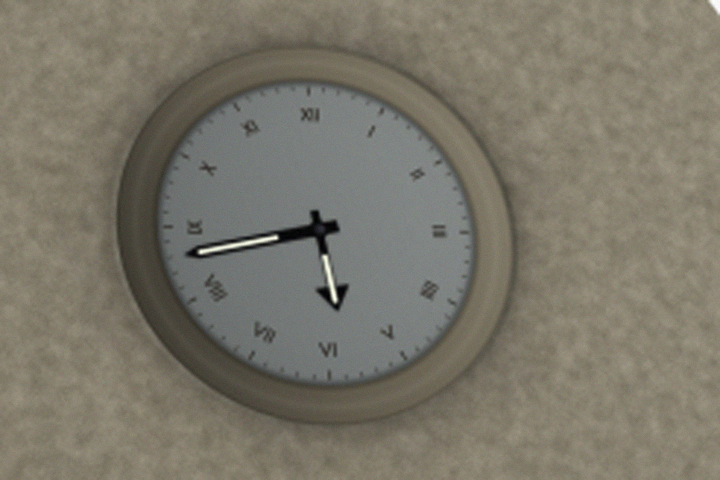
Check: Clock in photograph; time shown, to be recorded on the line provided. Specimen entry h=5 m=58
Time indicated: h=5 m=43
